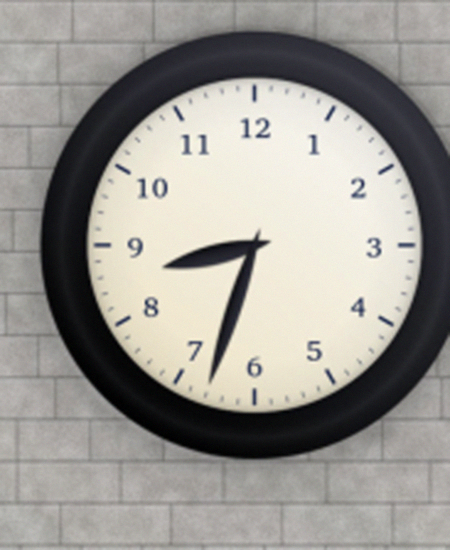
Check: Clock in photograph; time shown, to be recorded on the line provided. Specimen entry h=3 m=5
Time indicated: h=8 m=33
